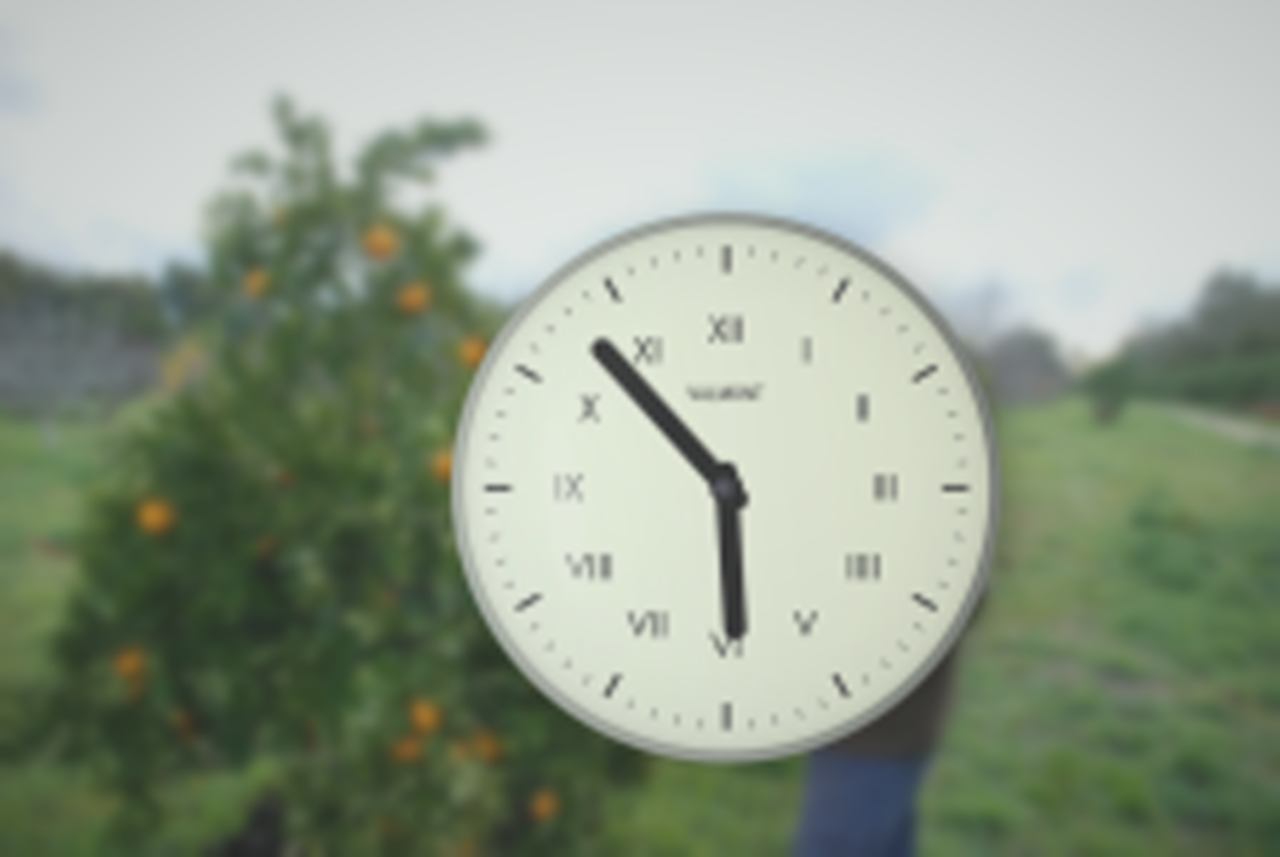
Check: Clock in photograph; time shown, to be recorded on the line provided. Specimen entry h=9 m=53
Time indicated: h=5 m=53
